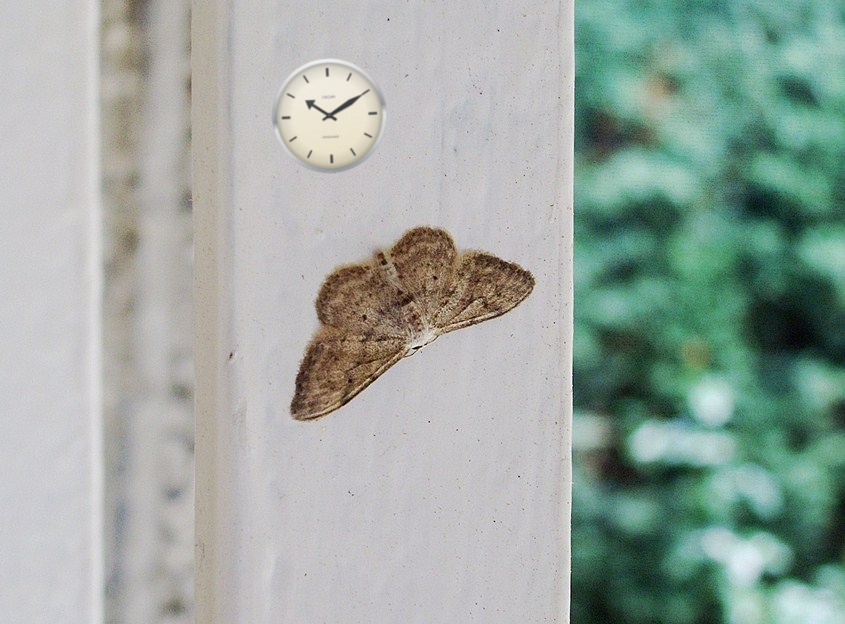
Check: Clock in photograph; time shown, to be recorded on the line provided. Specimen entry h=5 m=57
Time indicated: h=10 m=10
